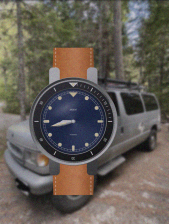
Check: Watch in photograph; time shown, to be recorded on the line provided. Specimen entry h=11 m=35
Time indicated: h=8 m=43
